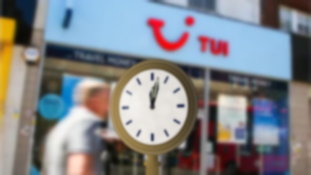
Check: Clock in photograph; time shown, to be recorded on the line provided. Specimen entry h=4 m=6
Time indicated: h=12 m=2
